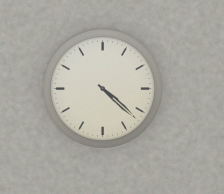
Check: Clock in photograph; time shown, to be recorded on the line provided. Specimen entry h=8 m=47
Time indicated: h=4 m=22
